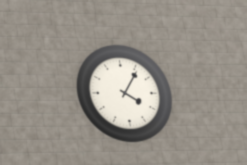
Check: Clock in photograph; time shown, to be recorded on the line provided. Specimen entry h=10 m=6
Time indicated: h=4 m=6
